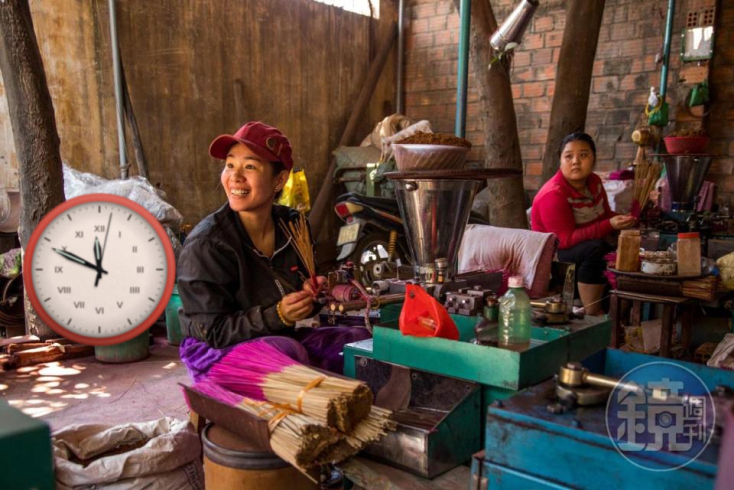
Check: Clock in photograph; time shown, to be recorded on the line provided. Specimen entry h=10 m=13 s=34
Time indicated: h=11 m=49 s=2
